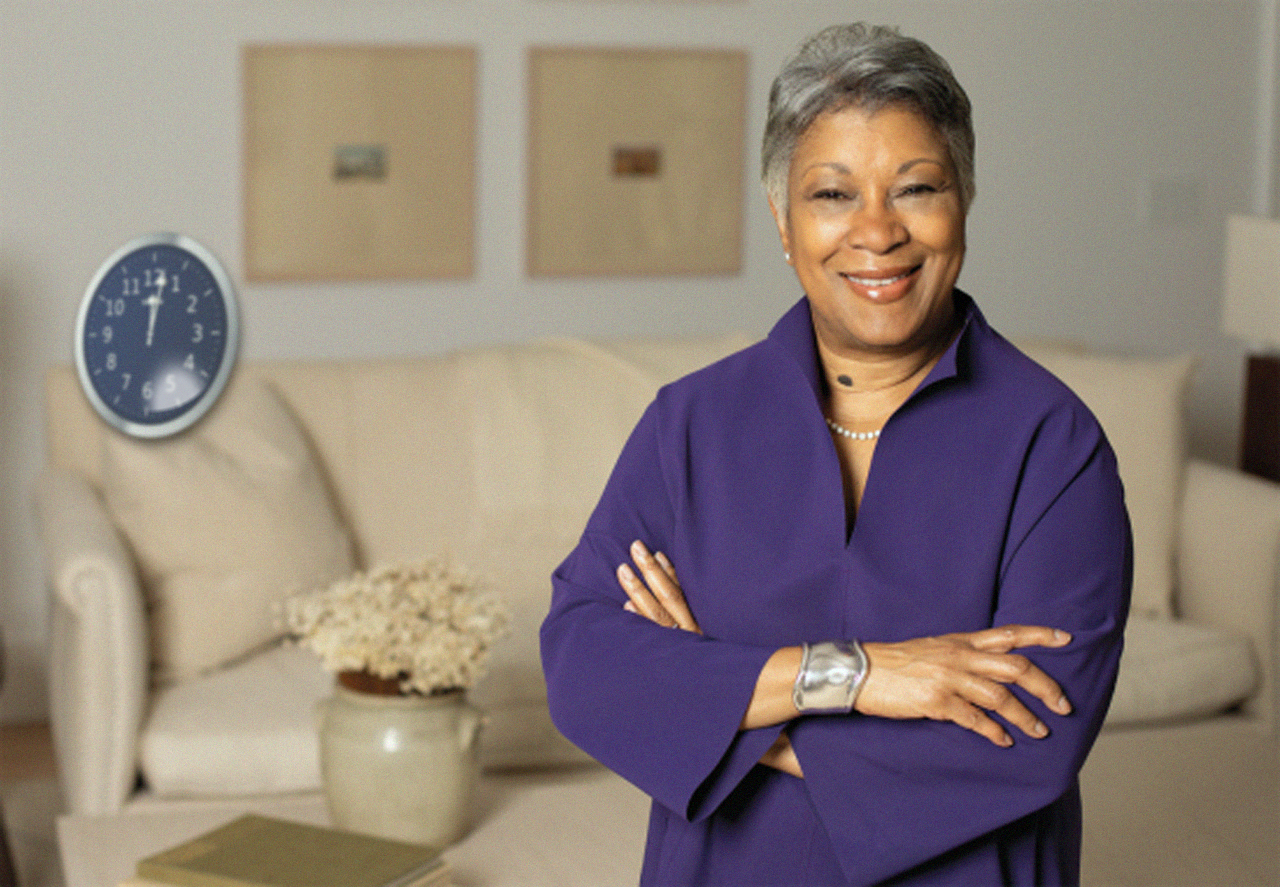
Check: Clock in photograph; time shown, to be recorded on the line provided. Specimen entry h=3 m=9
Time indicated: h=12 m=2
